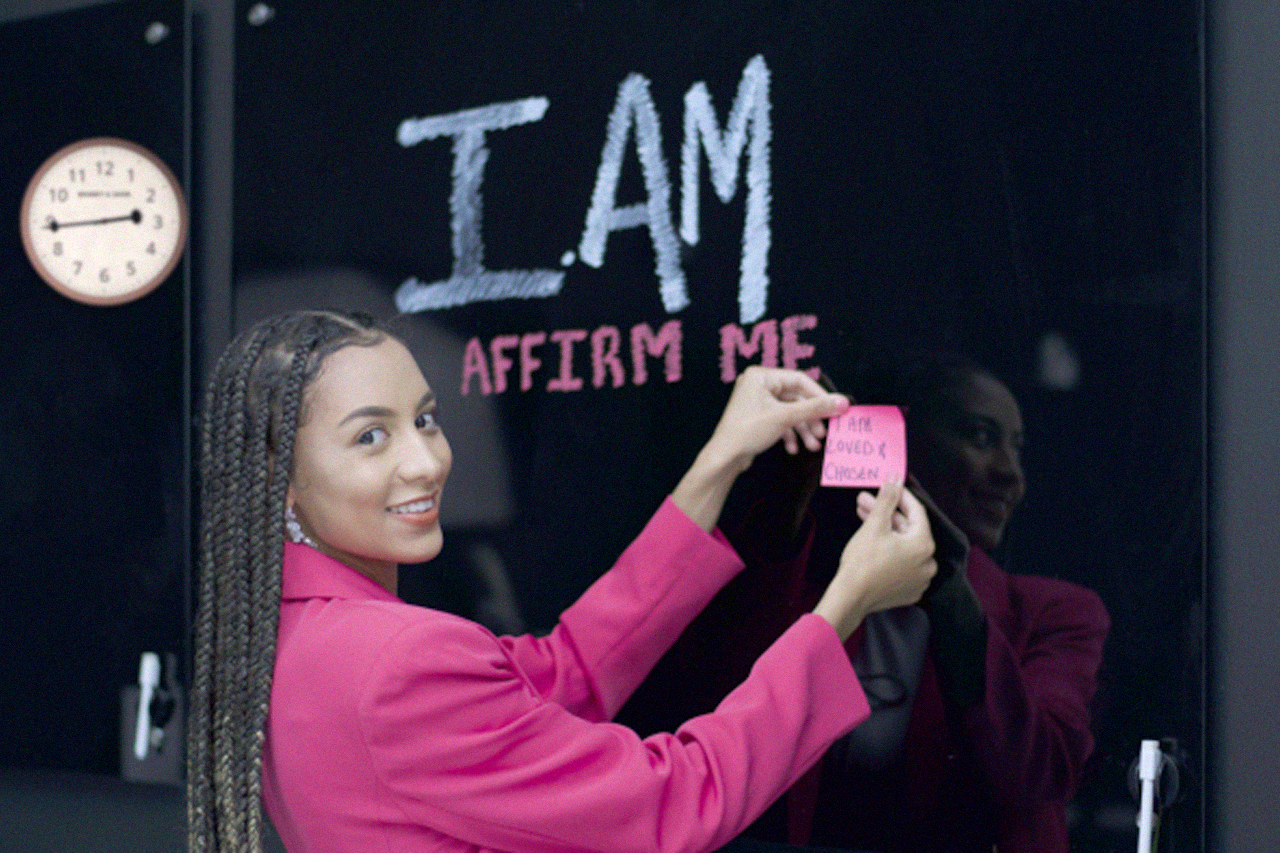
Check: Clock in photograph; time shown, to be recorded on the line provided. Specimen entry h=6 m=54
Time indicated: h=2 m=44
